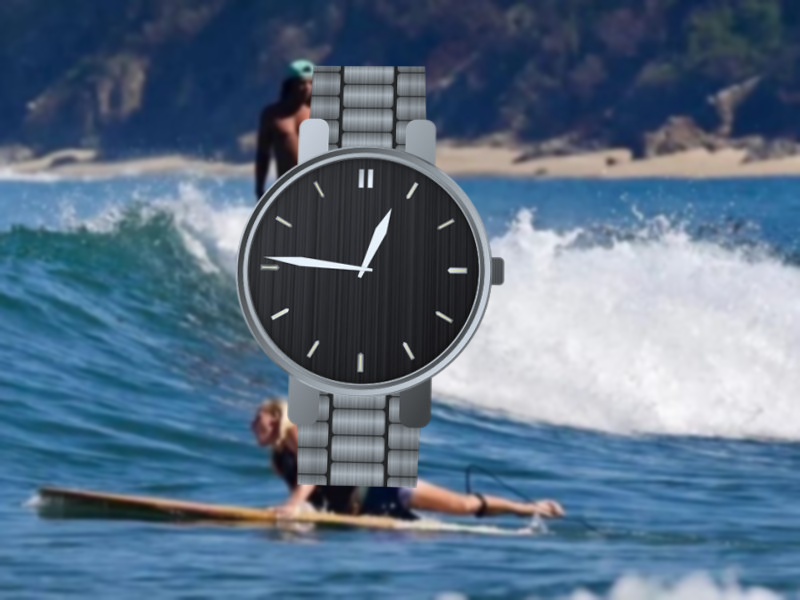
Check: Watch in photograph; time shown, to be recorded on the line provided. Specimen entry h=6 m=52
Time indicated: h=12 m=46
